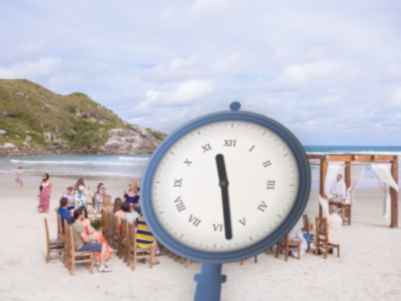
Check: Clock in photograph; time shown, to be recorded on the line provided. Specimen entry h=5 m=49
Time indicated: h=11 m=28
